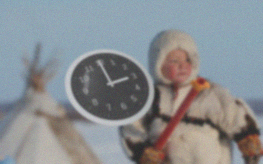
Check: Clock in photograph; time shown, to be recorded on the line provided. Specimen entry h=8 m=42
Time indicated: h=3 m=0
